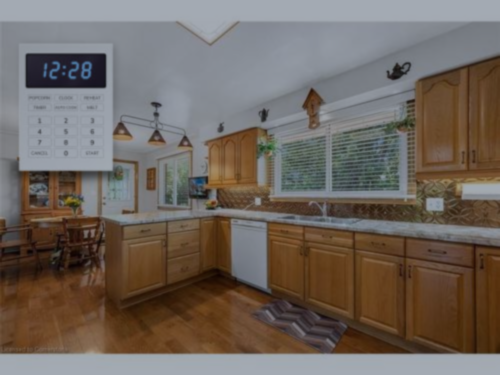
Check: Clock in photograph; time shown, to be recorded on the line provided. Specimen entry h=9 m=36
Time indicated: h=12 m=28
